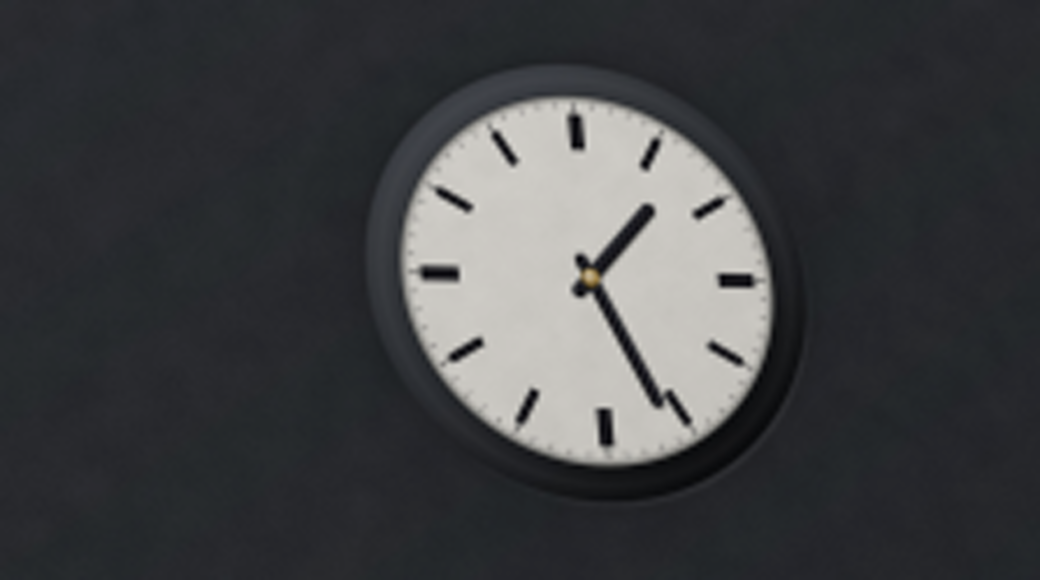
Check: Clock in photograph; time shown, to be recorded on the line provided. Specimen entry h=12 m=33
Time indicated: h=1 m=26
